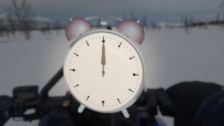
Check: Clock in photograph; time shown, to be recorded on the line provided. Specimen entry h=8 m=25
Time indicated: h=12 m=0
